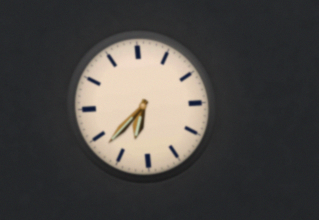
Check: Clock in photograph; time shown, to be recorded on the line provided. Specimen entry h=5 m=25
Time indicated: h=6 m=38
